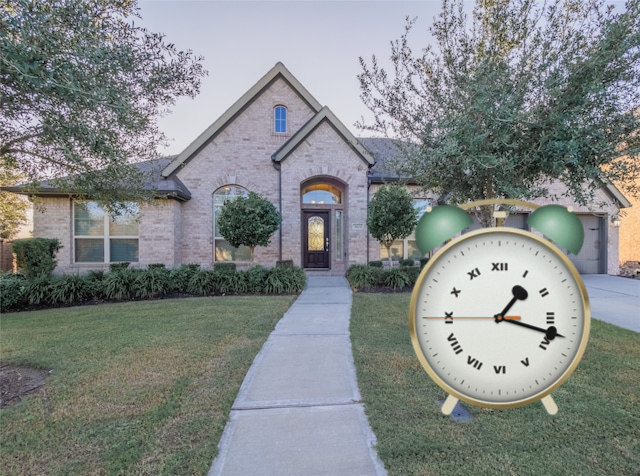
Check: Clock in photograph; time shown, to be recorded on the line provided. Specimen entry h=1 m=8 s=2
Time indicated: h=1 m=17 s=45
